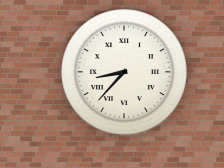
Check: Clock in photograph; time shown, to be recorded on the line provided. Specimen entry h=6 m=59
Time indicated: h=8 m=37
